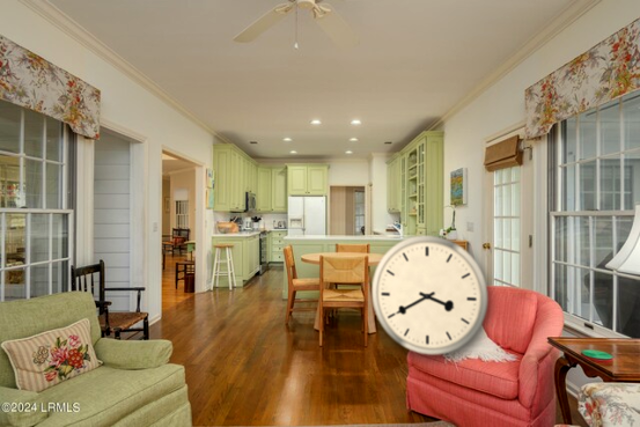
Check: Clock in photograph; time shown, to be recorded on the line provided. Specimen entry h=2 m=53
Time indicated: h=3 m=40
